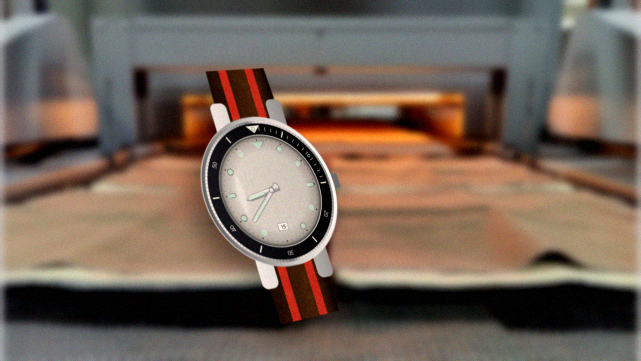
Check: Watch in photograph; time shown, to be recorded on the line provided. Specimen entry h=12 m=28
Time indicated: h=8 m=38
